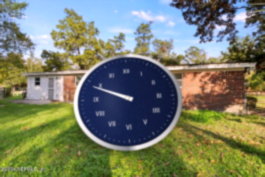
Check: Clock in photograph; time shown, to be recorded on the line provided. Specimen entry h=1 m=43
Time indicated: h=9 m=49
